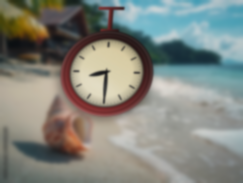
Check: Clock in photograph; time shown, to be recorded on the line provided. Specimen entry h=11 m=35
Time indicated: h=8 m=30
